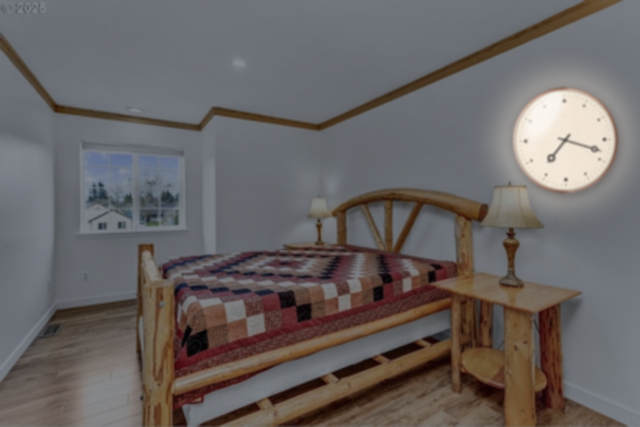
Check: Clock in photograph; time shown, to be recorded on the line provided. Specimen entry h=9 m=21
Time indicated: h=7 m=18
